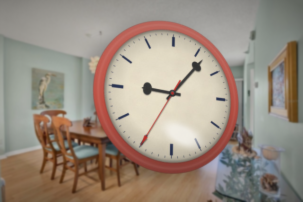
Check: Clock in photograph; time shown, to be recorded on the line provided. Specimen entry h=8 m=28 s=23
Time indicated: h=9 m=6 s=35
